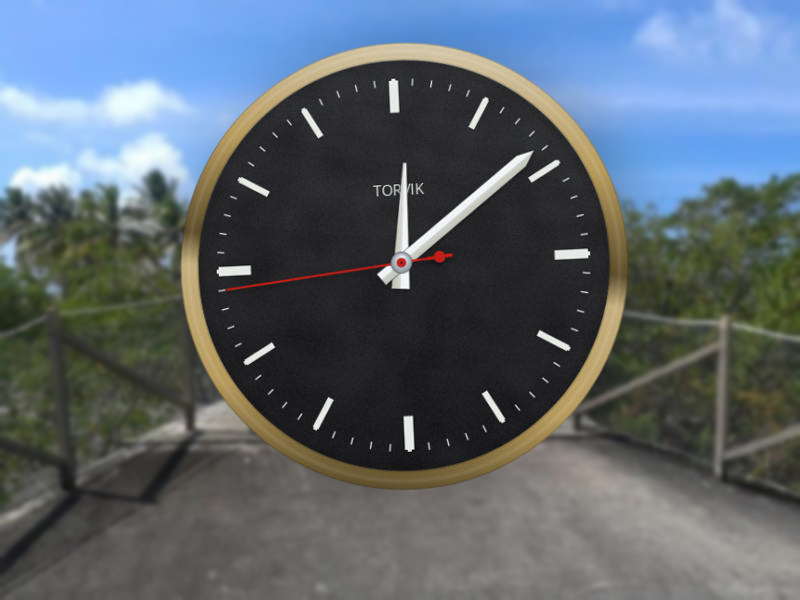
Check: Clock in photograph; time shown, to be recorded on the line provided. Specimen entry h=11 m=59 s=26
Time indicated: h=12 m=8 s=44
